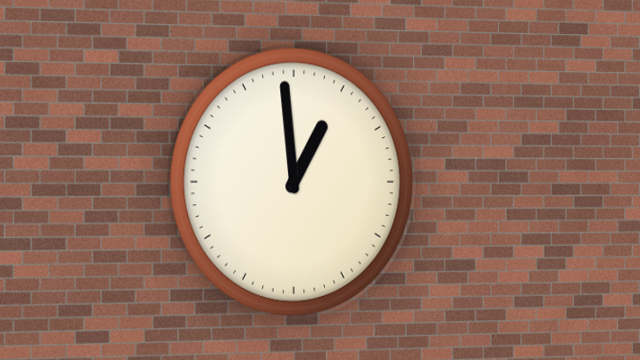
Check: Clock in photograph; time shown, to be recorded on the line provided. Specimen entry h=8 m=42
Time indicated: h=12 m=59
